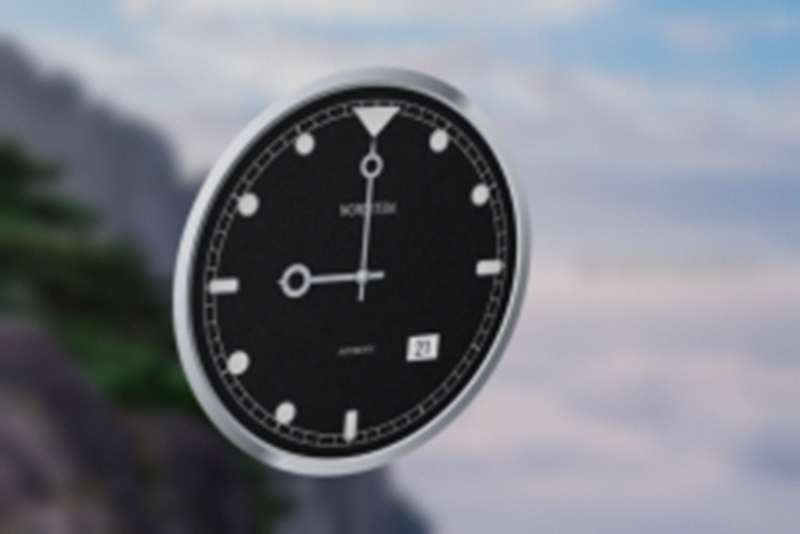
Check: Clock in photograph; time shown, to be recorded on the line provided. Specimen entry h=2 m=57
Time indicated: h=9 m=0
